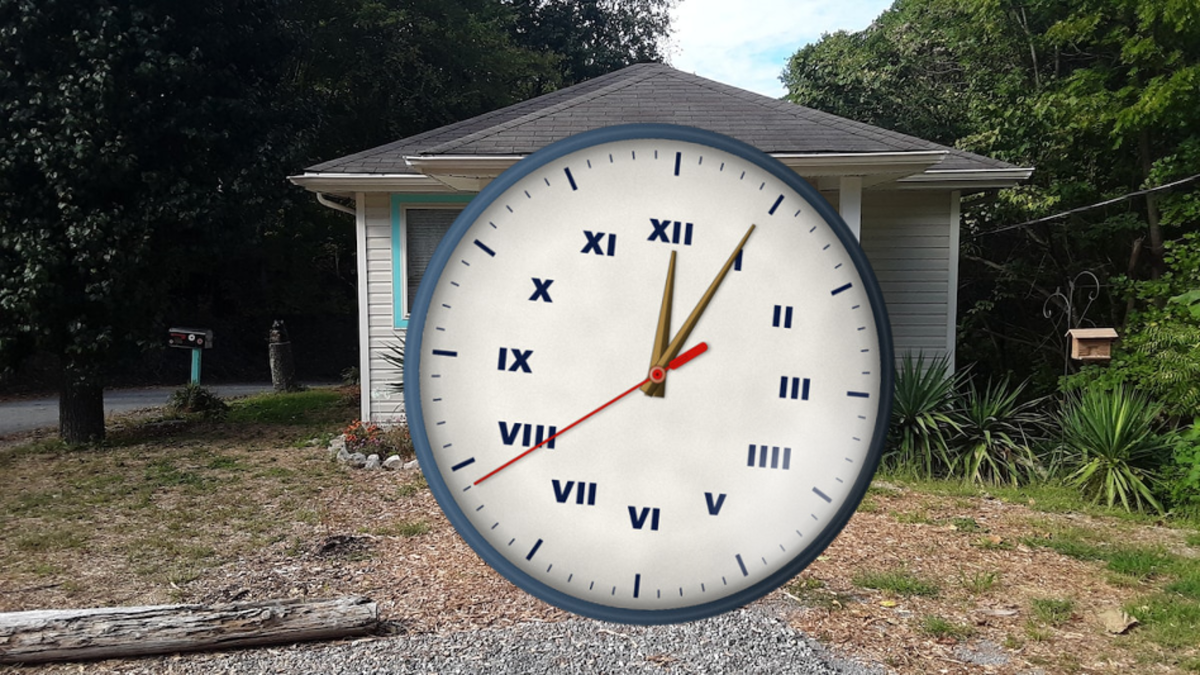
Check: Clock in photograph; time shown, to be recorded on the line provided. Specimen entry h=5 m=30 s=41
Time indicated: h=12 m=4 s=39
